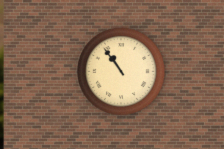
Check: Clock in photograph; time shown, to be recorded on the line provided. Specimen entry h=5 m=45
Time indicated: h=10 m=54
